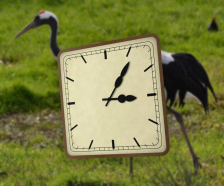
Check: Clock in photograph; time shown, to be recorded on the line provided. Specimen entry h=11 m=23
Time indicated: h=3 m=6
